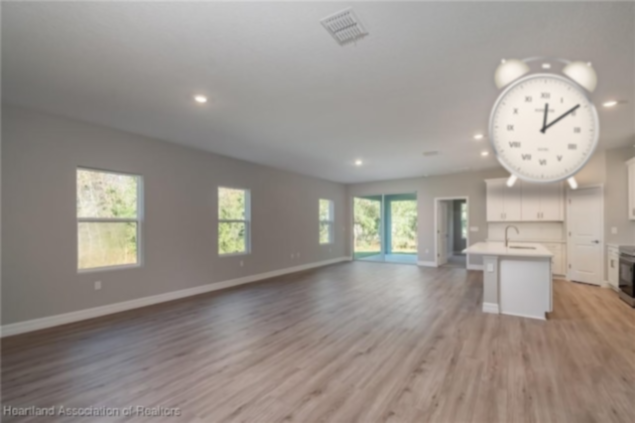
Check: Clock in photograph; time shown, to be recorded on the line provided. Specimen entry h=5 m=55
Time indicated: h=12 m=9
